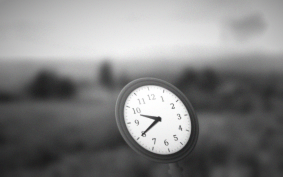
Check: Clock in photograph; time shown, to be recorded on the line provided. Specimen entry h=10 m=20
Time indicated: h=9 m=40
